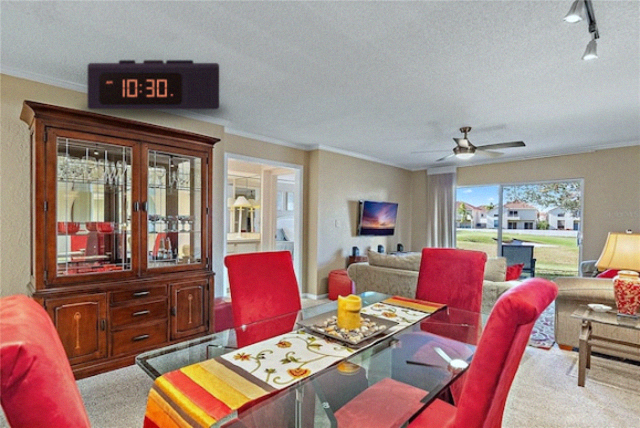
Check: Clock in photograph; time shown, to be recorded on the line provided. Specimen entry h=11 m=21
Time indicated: h=10 m=30
